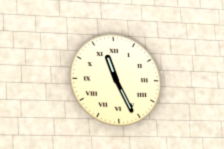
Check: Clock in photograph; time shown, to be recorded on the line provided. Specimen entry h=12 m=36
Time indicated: h=11 m=26
